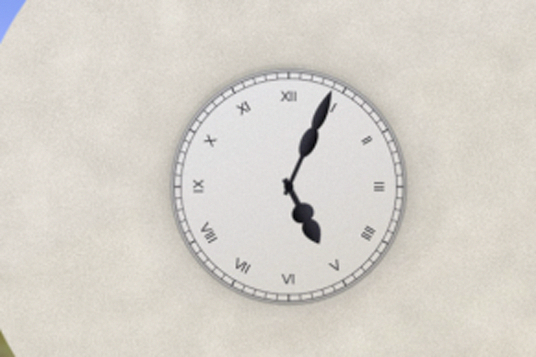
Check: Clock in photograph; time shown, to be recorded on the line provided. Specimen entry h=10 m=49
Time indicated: h=5 m=4
